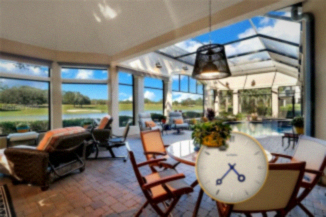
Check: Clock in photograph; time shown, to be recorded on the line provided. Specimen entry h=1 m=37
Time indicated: h=4 m=37
